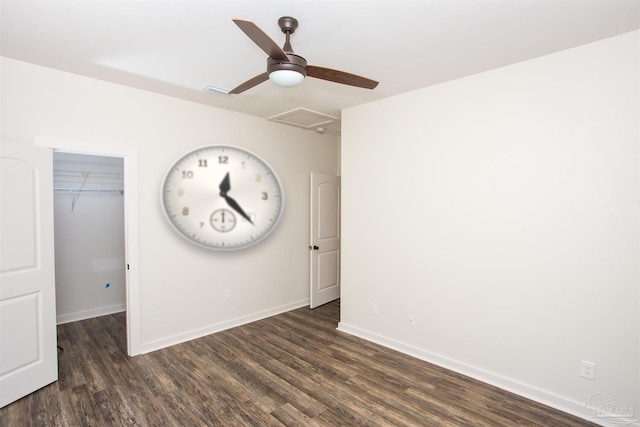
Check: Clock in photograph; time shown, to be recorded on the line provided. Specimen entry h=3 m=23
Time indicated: h=12 m=23
